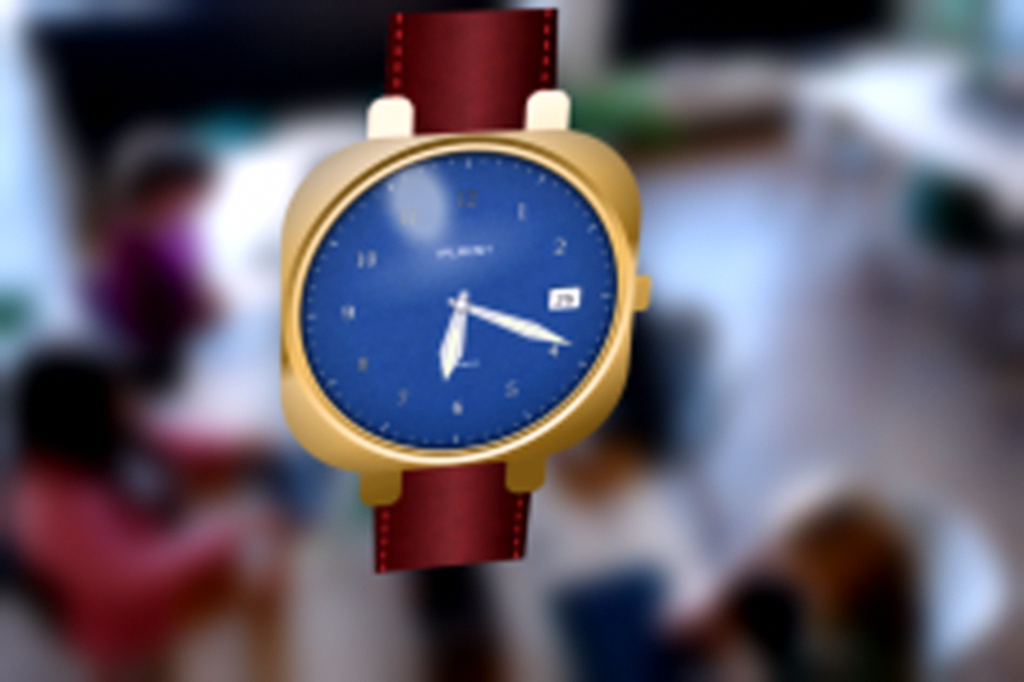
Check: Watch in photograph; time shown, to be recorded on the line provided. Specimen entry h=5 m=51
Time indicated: h=6 m=19
